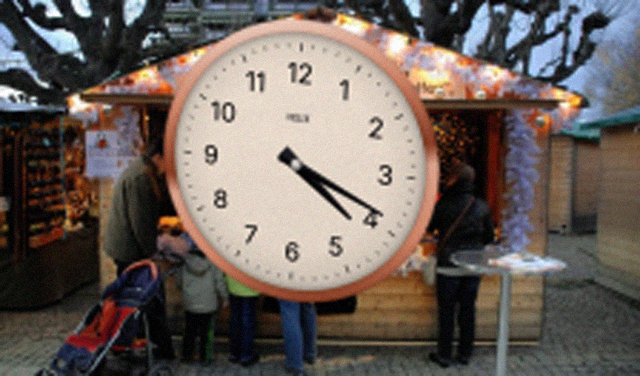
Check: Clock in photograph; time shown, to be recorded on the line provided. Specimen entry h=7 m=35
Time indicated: h=4 m=19
